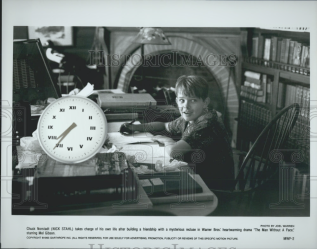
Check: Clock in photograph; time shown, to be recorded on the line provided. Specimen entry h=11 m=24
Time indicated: h=7 m=36
